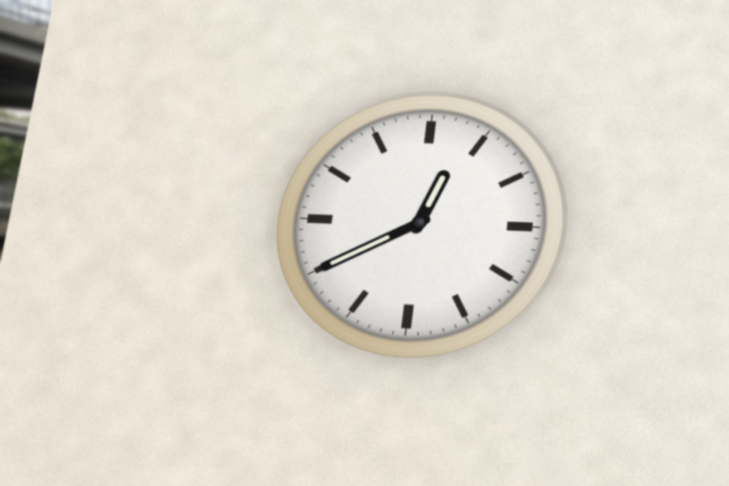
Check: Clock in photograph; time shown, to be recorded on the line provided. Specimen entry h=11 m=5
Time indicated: h=12 m=40
